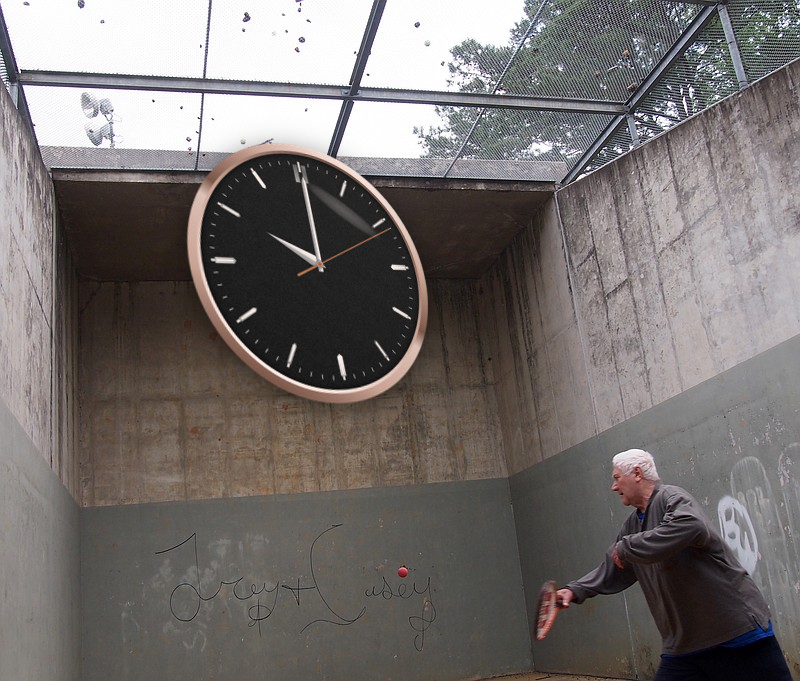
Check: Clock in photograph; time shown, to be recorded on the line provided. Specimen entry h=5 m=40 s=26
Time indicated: h=10 m=0 s=11
